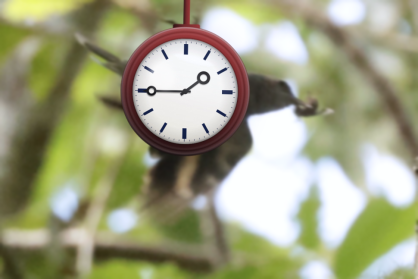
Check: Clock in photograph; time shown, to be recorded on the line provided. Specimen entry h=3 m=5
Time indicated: h=1 m=45
